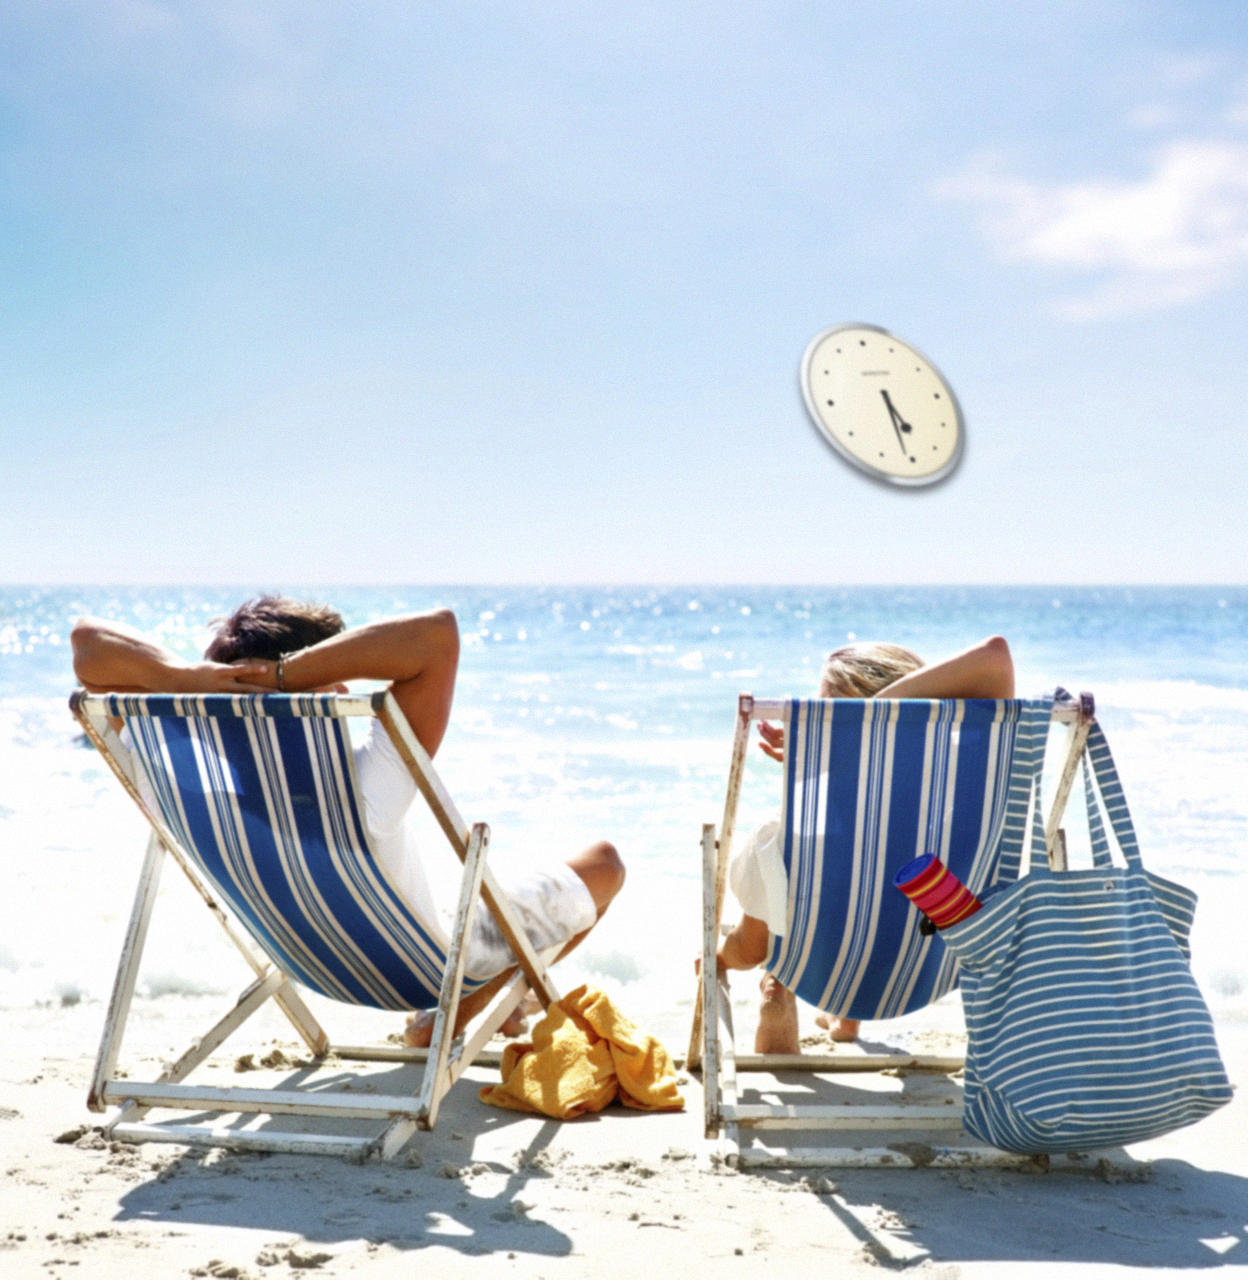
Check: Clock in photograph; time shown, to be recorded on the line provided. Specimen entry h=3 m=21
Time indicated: h=5 m=31
